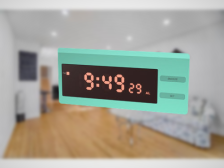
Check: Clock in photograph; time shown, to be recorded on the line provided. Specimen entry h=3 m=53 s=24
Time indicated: h=9 m=49 s=29
